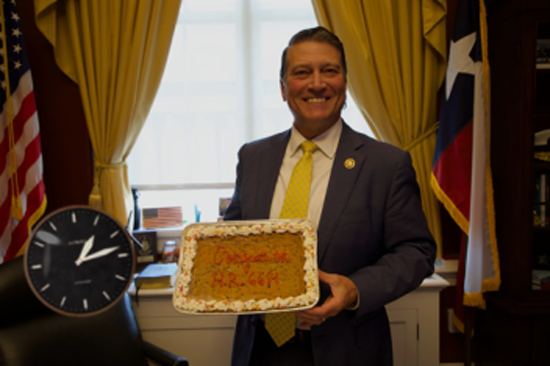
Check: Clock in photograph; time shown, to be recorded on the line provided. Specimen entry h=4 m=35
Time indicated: h=1 m=13
